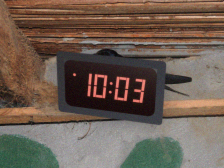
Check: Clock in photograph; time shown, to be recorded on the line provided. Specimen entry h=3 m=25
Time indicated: h=10 m=3
